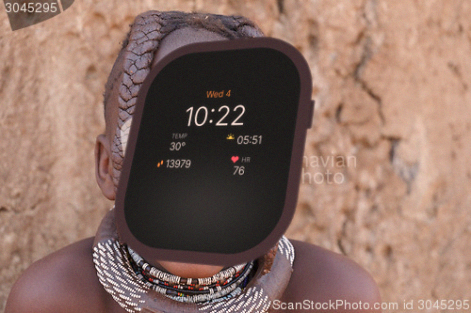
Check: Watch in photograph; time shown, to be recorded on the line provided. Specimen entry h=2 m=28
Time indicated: h=10 m=22
